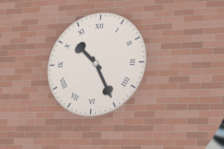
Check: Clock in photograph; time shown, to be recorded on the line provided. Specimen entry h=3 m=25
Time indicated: h=10 m=25
